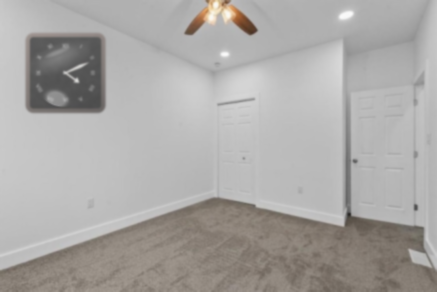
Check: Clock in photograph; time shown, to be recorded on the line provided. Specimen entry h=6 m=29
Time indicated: h=4 m=11
